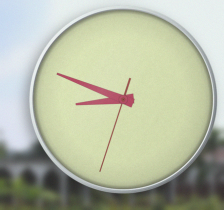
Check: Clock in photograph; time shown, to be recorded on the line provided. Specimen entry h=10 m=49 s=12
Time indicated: h=8 m=48 s=33
